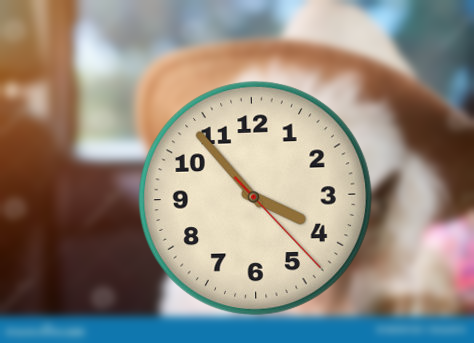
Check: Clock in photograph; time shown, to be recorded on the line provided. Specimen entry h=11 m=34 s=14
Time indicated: h=3 m=53 s=23
